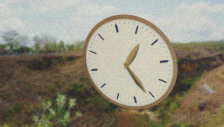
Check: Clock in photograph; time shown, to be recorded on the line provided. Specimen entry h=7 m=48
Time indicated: h=1 m=26
